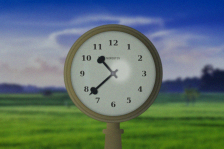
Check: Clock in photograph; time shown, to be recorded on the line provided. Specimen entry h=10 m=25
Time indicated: h=10 m=38
